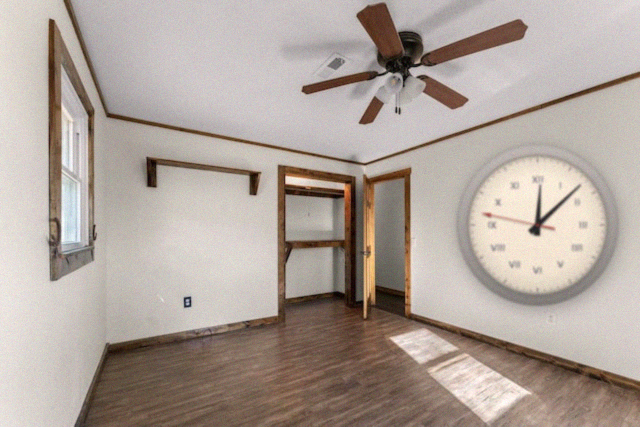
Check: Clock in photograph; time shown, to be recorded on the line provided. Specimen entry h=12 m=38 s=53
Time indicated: h=12 m=7 s=47
